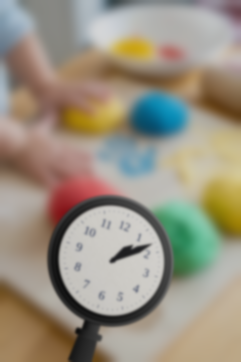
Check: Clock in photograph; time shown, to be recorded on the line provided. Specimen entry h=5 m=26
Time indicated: h=1 m=8
